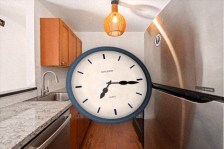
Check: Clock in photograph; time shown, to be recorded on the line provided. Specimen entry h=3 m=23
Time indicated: h=7 m=16
